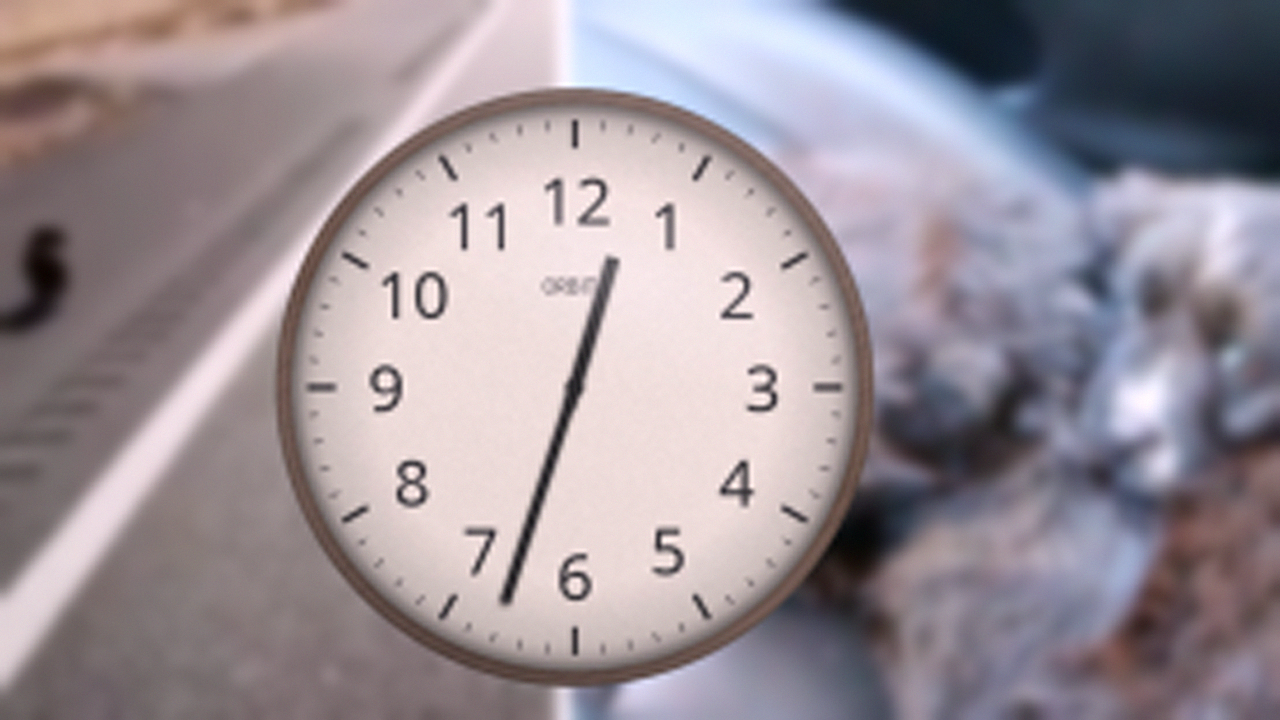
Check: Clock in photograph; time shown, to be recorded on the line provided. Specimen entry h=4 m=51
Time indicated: h=12 m=33
